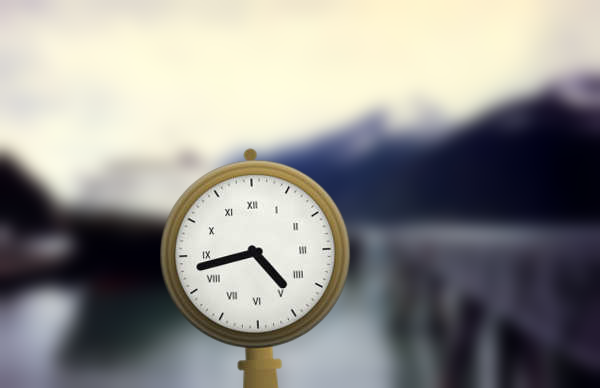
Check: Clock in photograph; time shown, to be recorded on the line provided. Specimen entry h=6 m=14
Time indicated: h=4 m=43
